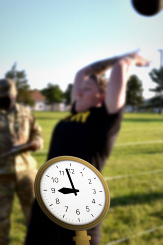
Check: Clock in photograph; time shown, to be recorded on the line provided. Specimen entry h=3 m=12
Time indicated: h=8 m=58
